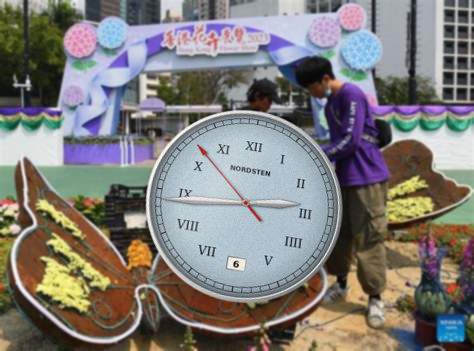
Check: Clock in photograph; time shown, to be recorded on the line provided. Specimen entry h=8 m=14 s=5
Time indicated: h=2 m=43 s=52
